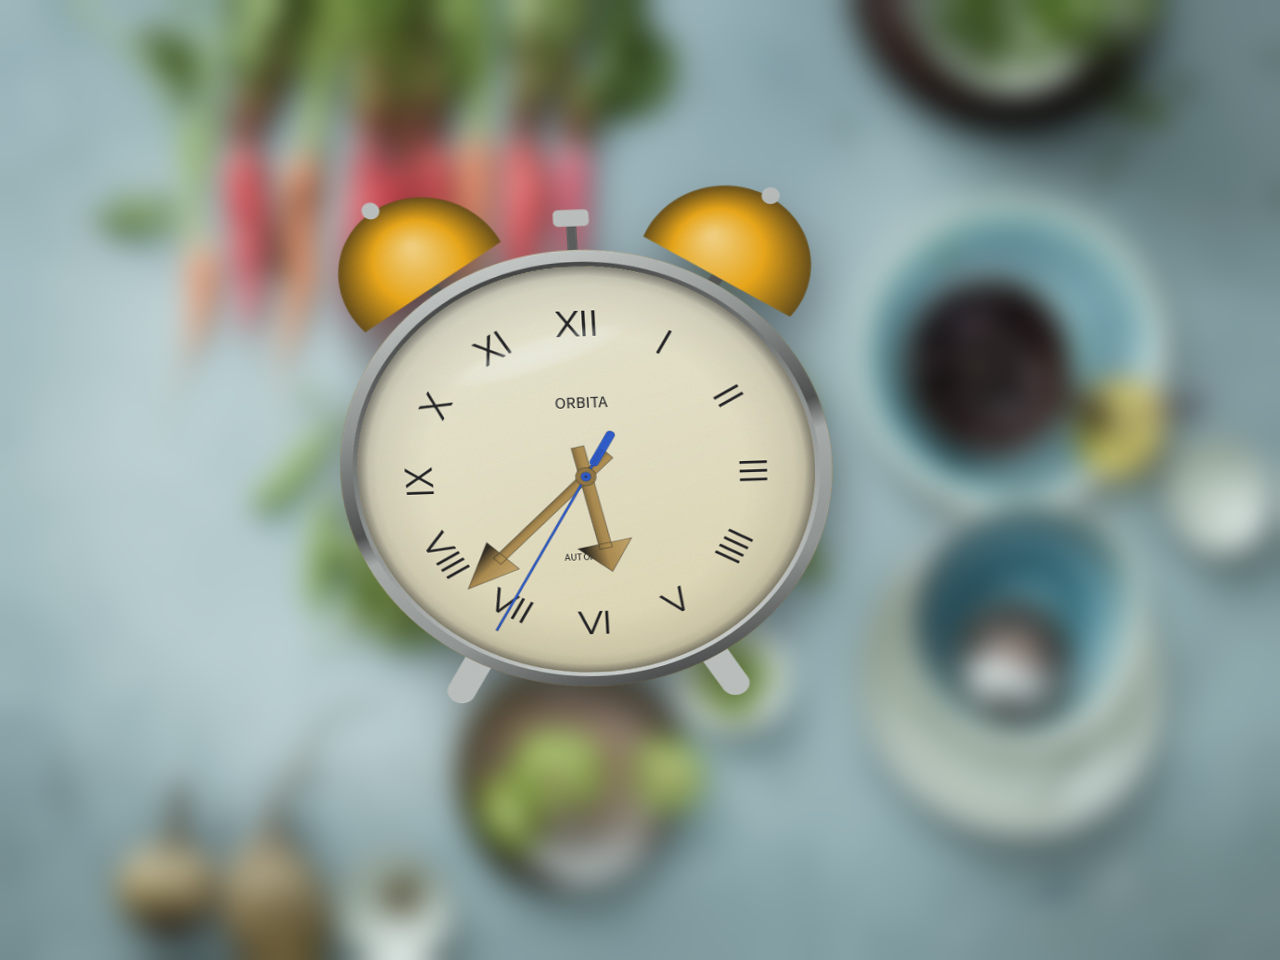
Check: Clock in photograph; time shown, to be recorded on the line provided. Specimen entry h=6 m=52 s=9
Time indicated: h=5 m=37 s=35
